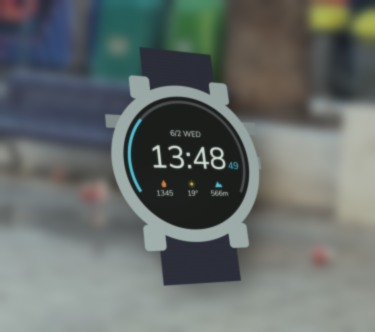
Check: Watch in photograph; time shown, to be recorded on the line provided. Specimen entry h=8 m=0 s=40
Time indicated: h=13 m=48 s=49
